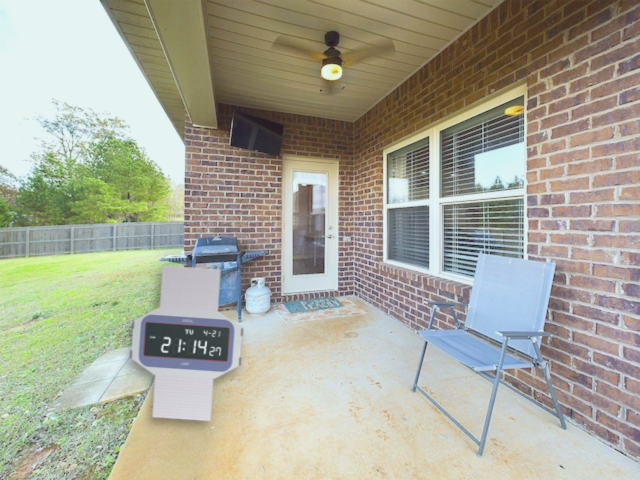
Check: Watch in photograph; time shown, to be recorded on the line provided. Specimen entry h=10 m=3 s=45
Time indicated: h=21 m=14 s=27
